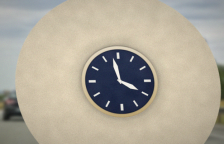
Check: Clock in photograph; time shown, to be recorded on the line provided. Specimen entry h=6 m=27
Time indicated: h=3 m=58
